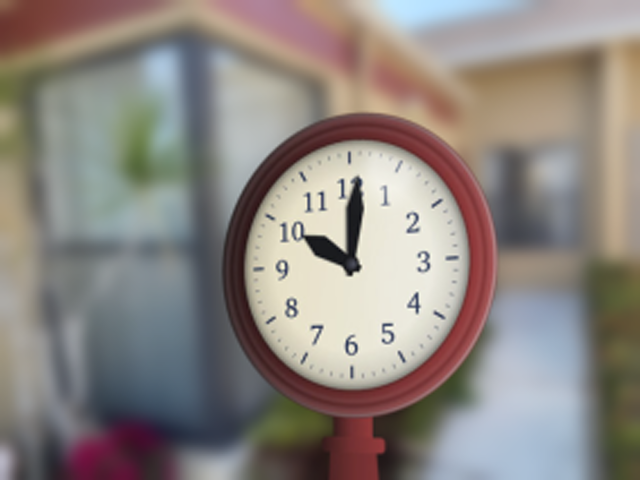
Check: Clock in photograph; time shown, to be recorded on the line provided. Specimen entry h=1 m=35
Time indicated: h=10 m=1
